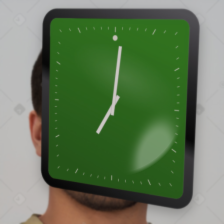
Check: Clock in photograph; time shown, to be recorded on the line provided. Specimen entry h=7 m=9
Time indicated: h=7 m=1
